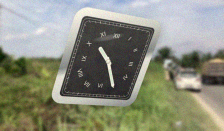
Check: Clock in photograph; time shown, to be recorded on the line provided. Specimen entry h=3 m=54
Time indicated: h=10 m=25
